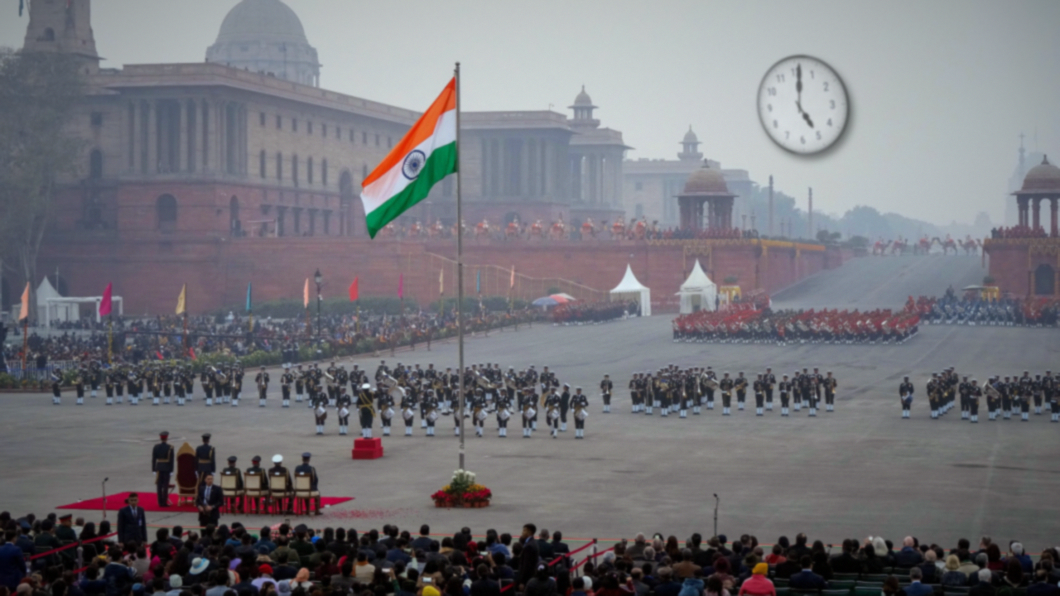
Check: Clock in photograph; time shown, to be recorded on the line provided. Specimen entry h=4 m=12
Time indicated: h=5 m=1
